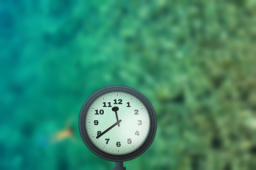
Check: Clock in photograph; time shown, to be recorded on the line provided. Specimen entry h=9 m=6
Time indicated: h=11 m=39
